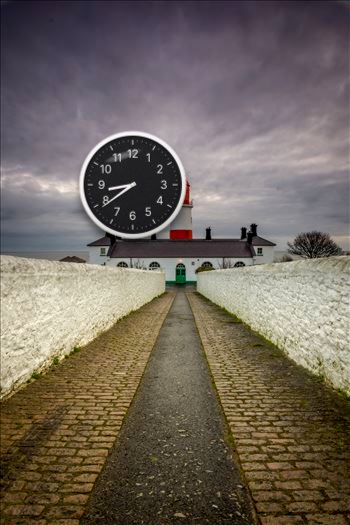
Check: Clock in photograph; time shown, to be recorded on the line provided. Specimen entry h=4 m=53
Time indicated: h=8 m=39
